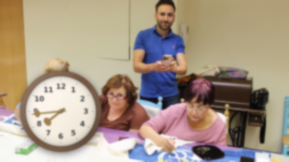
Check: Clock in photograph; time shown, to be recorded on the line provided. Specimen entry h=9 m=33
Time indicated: h=7 m=44
